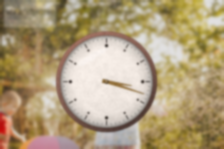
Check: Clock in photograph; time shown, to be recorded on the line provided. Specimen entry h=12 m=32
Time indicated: h=3 m=18
